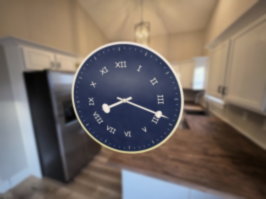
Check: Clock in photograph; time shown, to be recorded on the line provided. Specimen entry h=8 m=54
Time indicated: h=8 m=19
